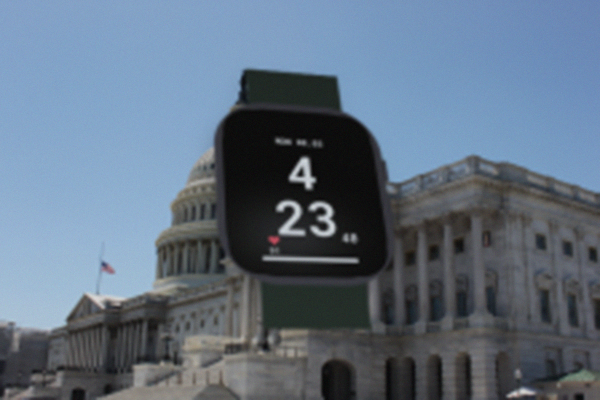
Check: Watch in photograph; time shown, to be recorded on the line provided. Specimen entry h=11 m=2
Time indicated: h=4 m=23
